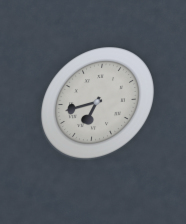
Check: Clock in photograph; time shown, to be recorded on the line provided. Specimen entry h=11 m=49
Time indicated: h=6 m=43
